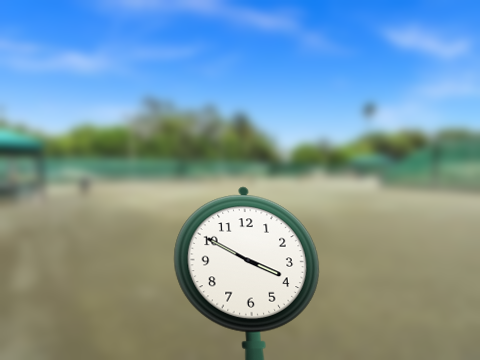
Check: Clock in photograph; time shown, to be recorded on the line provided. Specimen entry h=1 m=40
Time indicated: h=3 m=50
